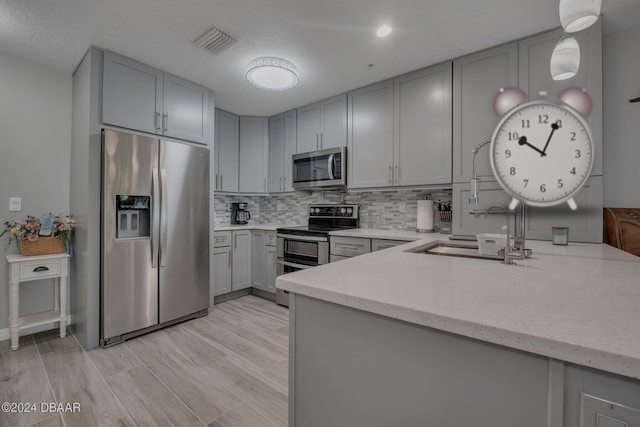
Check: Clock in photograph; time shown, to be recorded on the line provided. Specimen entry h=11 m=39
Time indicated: h=10 m=4
